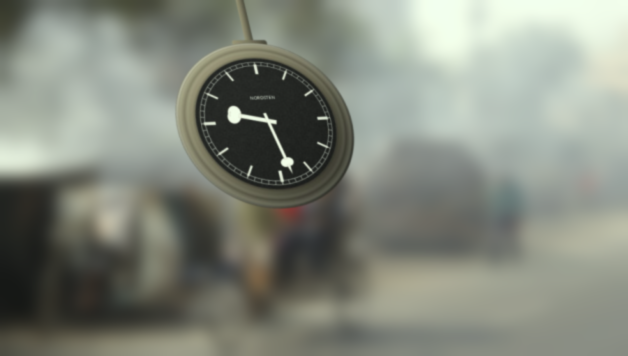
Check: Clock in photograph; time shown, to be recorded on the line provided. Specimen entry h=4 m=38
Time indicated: h=9 m=28
